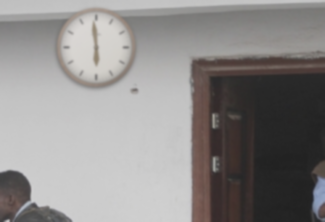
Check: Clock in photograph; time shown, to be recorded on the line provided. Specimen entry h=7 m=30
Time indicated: h=5 m=59
